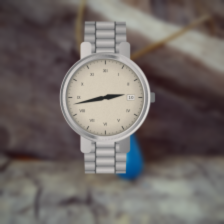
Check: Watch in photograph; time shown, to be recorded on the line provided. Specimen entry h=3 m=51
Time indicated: h=2 m=43
